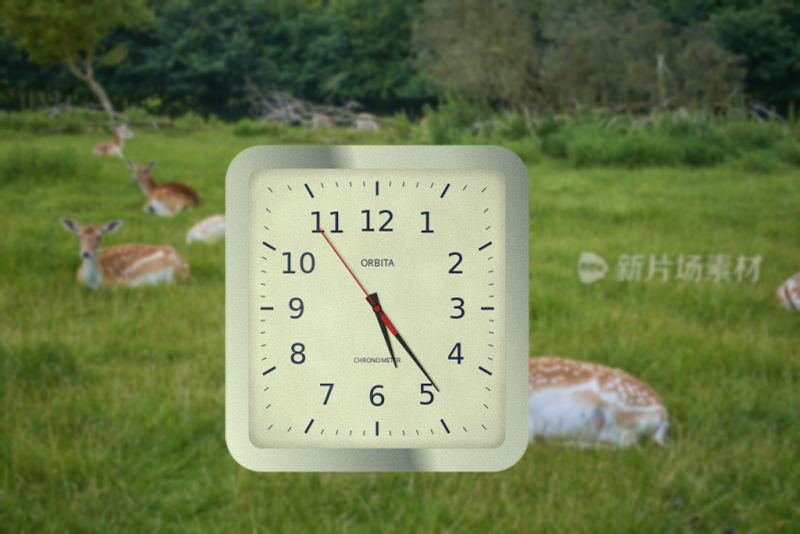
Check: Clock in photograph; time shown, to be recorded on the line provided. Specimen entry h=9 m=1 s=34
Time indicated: h=5 m=23 s=54
